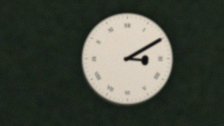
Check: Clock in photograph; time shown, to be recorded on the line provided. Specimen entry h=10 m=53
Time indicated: h=3 m=10
